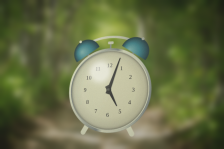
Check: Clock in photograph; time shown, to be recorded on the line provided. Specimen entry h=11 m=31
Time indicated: h=5 m=3
